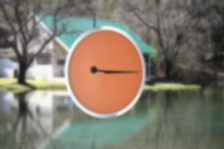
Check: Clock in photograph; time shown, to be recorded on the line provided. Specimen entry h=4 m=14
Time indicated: h=9 m=15
